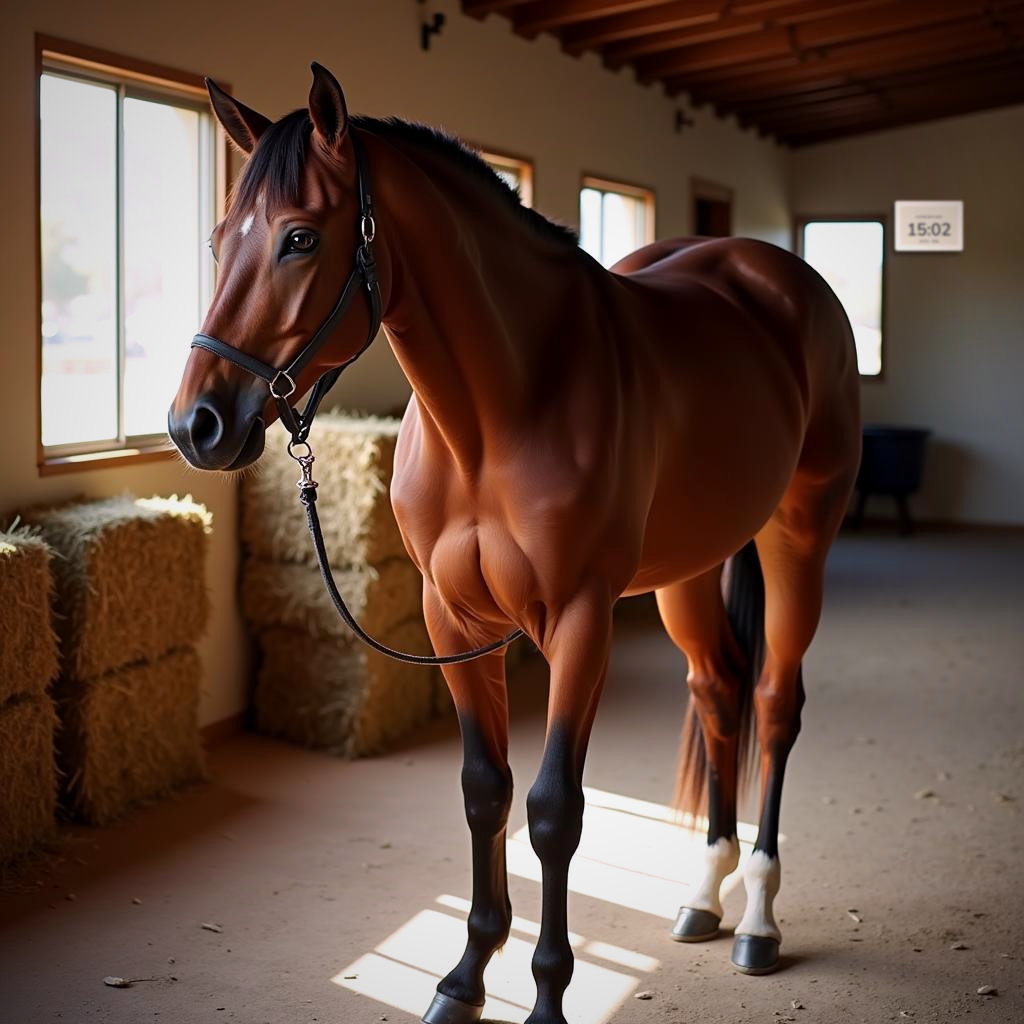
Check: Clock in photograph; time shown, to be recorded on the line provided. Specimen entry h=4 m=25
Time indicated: h=15 m=2
